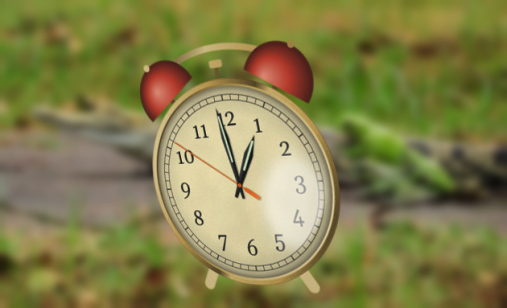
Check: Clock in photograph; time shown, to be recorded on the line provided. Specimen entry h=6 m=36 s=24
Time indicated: h=12 m=58 s=51
